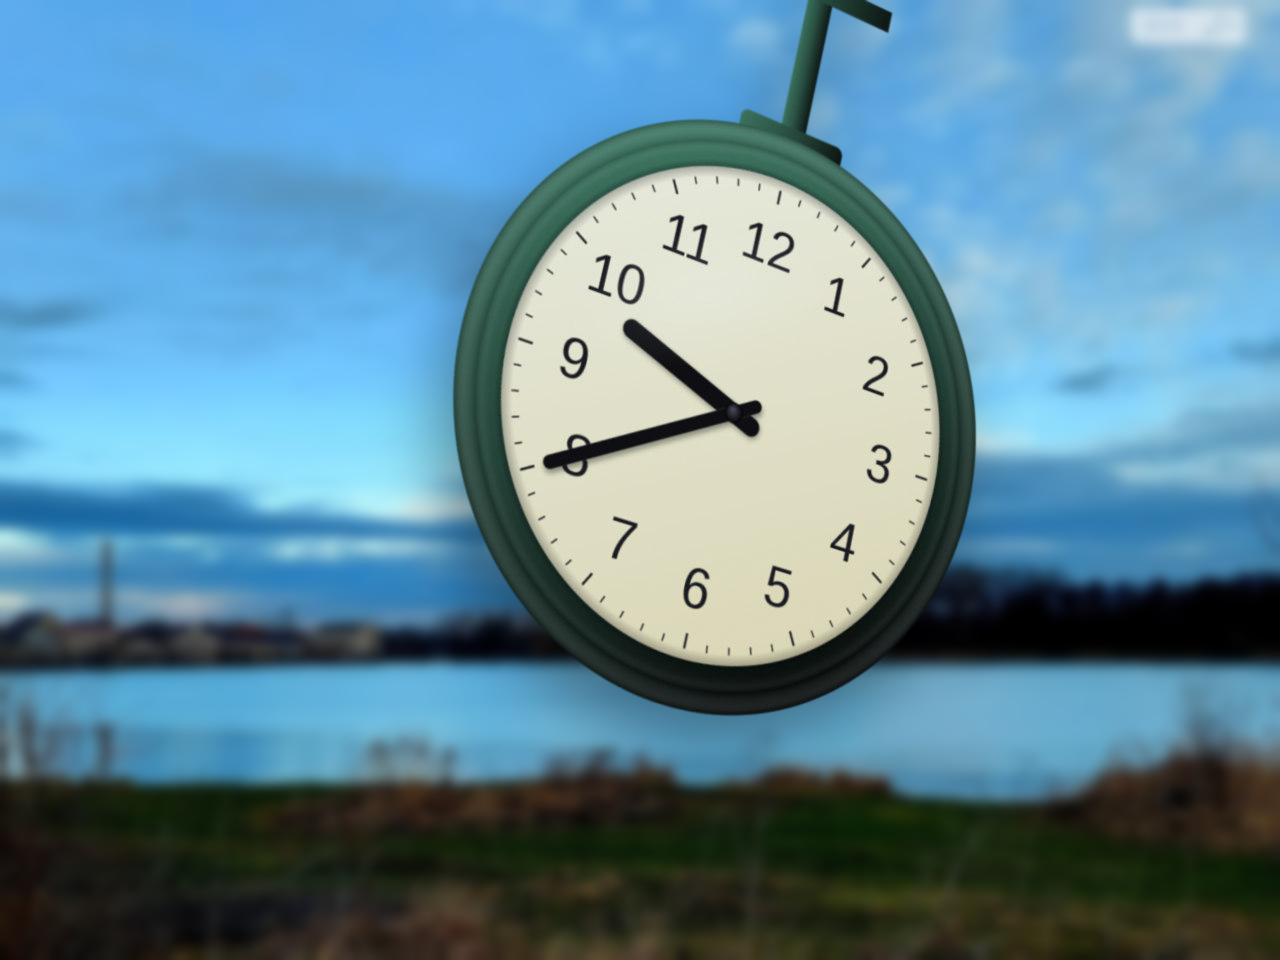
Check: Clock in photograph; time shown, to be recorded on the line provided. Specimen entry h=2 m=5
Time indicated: h=9 m=40
